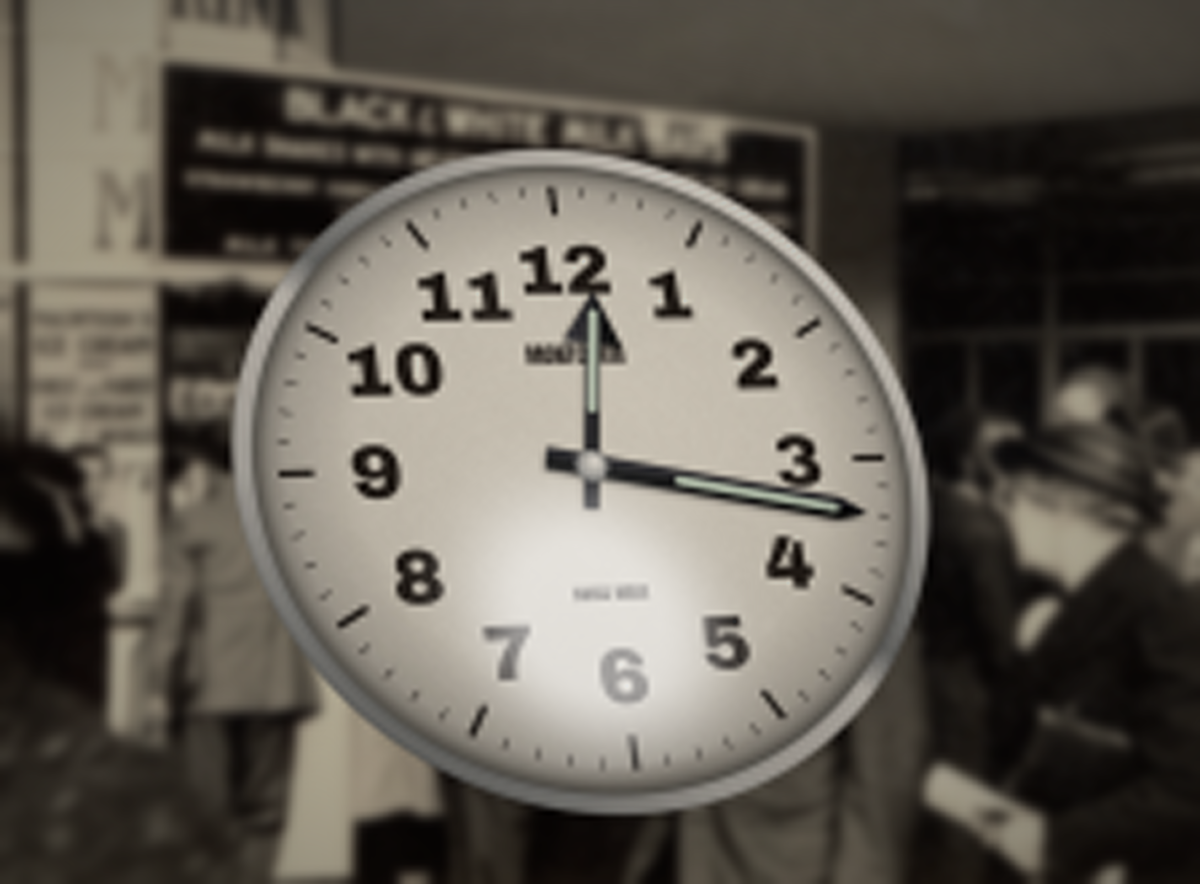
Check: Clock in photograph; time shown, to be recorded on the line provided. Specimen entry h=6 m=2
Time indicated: h=12 m=17
